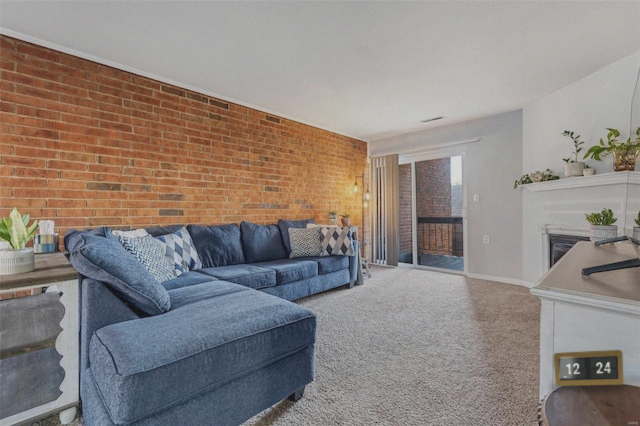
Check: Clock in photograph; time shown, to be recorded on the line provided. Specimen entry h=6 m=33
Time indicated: h=12 m=24
